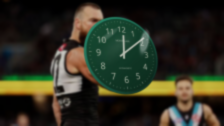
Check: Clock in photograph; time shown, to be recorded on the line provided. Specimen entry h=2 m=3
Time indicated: h=12 m=9
